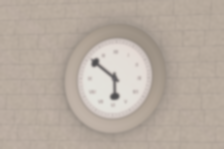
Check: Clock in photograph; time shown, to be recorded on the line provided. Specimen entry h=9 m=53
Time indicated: h=5 m=51
